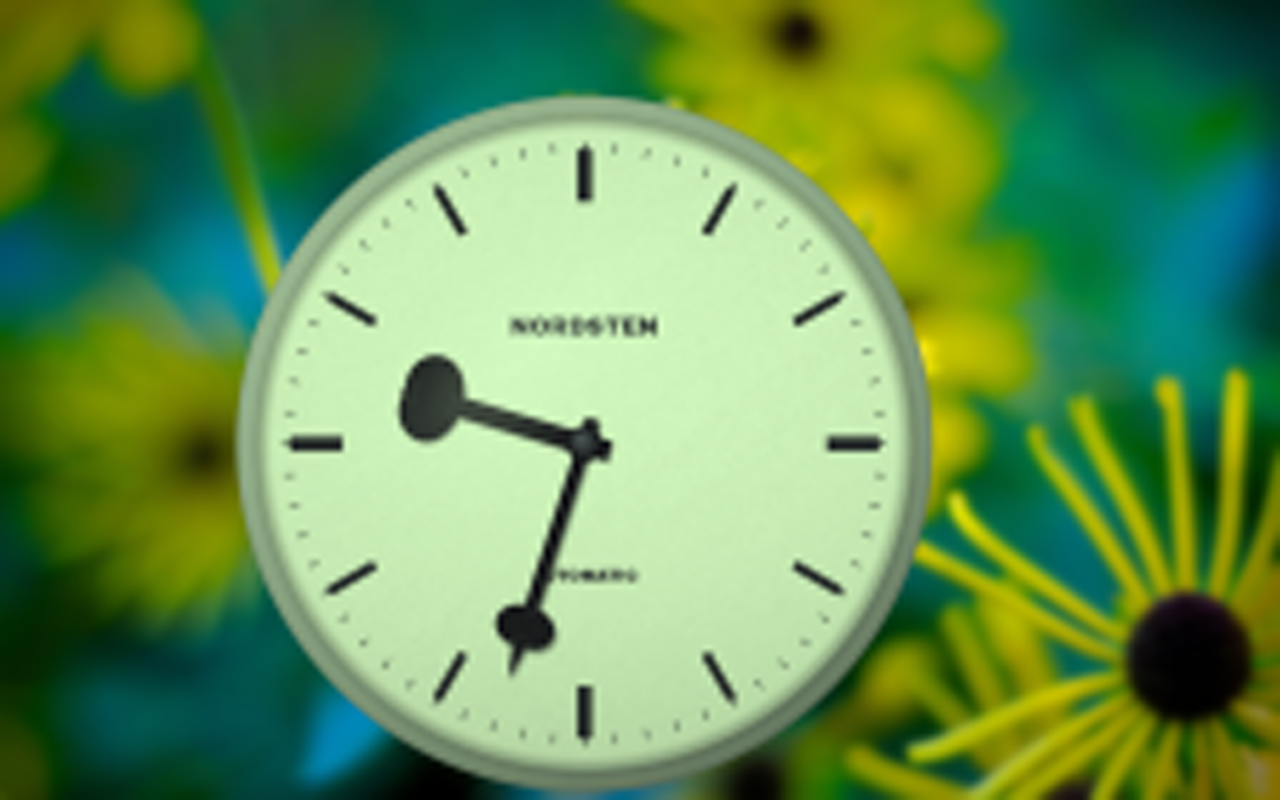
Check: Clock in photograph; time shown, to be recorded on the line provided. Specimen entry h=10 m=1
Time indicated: h=9 m=33
